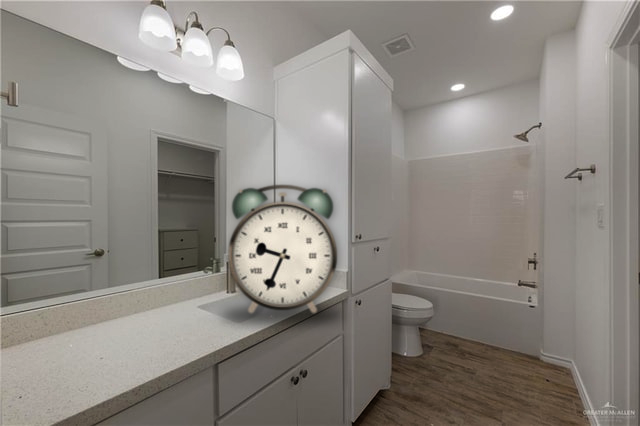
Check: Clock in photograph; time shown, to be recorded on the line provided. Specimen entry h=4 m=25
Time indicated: h=9 m=34
